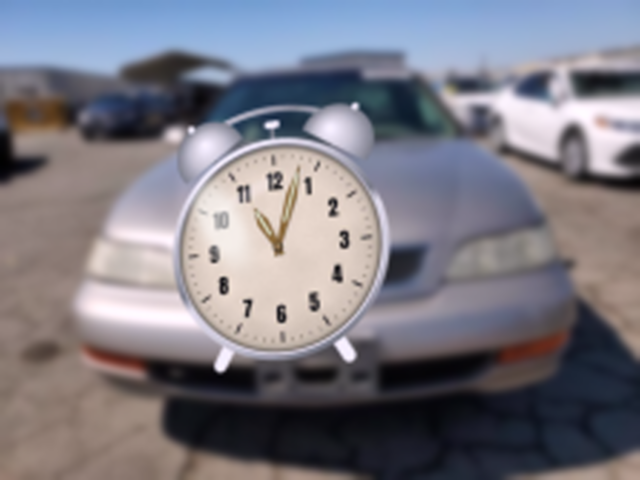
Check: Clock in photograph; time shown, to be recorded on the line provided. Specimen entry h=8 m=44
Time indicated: h=11 m=3
